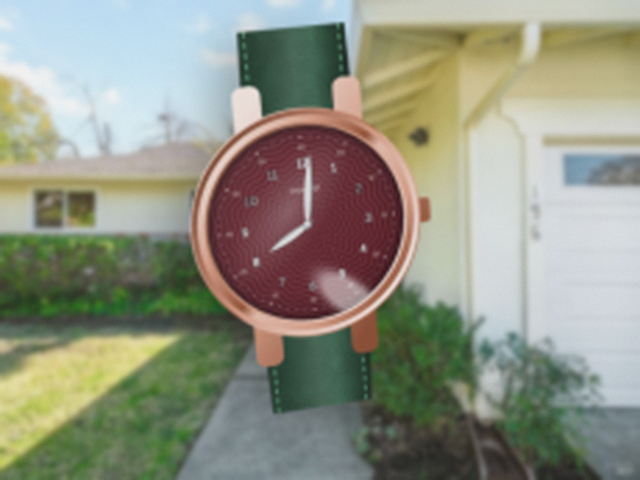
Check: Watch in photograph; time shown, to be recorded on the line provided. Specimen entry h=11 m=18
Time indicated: h=8 m=1
